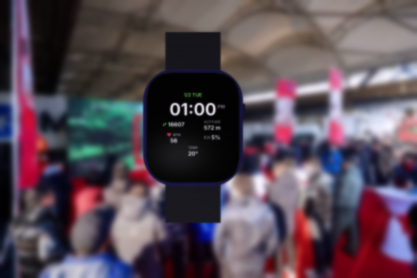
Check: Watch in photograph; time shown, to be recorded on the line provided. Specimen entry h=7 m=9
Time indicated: h=1 m=0
